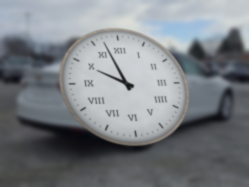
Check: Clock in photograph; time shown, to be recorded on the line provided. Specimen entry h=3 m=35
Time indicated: h=9 m=57
